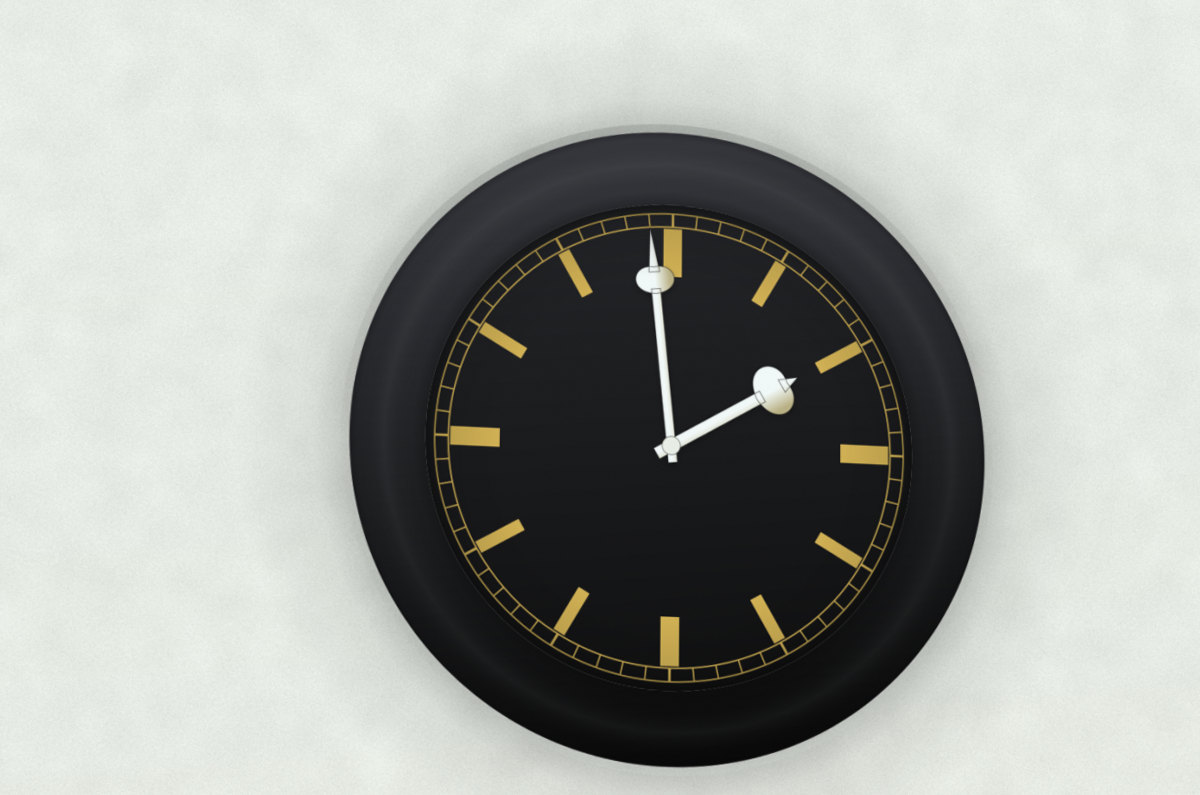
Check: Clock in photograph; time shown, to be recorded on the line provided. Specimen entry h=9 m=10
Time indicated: h=1 m=59
